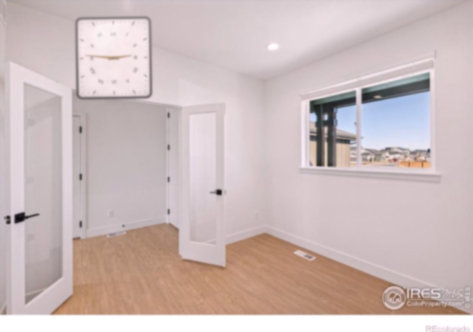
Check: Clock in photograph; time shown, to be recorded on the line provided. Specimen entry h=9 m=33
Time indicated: h=2 m=46
